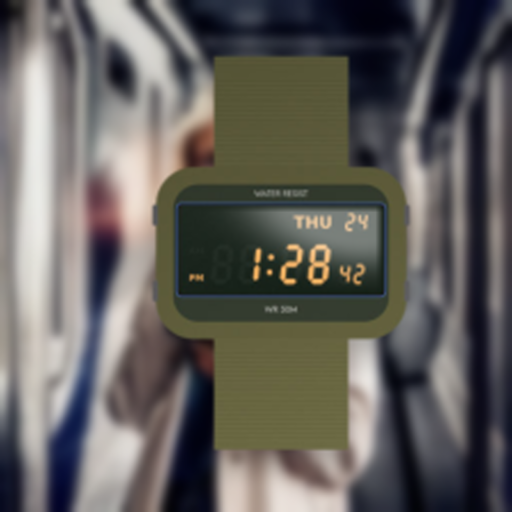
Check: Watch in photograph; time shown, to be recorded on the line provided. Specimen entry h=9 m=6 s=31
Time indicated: h=1 m=28 s=42
